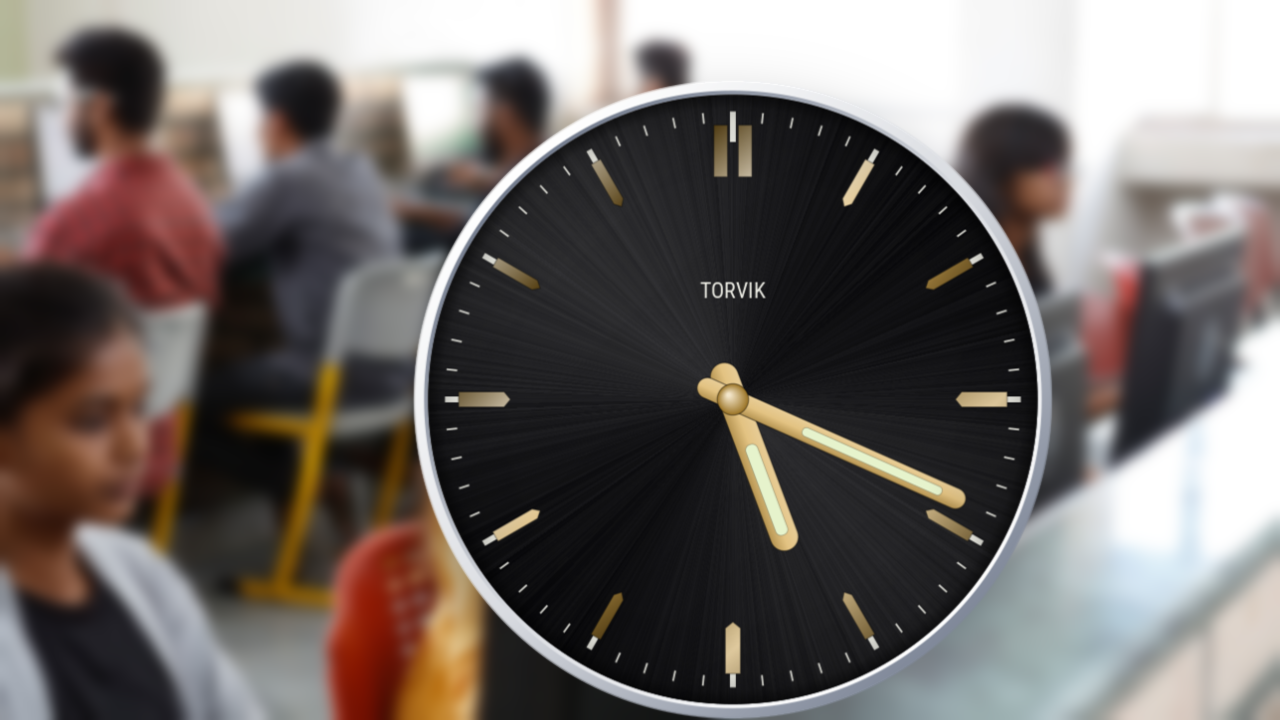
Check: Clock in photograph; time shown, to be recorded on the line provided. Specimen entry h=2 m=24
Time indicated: h=5 m=19
